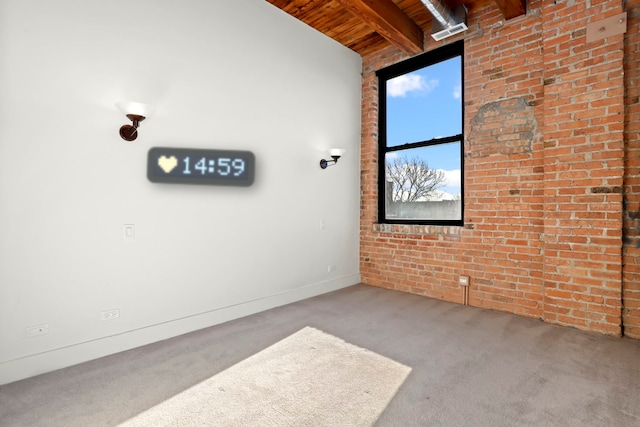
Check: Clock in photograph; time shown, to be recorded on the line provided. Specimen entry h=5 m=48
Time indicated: h=14 m=59
